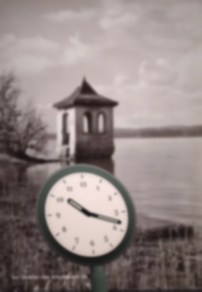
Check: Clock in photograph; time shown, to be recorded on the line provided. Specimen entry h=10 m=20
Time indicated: h=10 m=18
